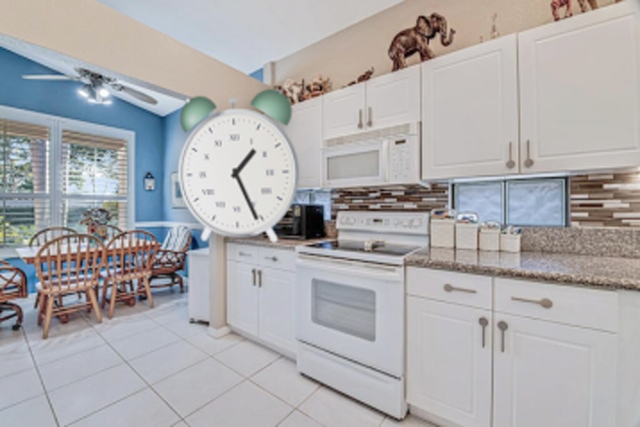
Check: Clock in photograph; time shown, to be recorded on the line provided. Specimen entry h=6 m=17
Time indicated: h=1 m=26
